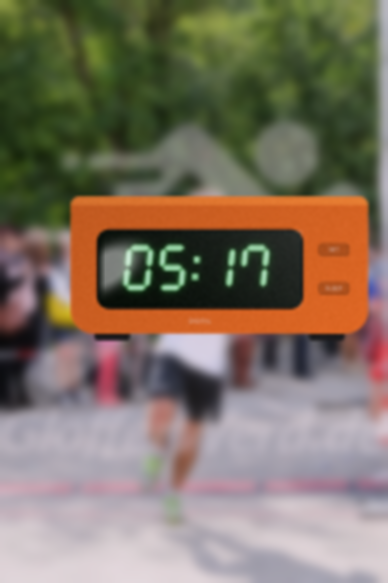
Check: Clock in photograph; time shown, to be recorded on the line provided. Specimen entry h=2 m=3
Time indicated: h=5 m=17
